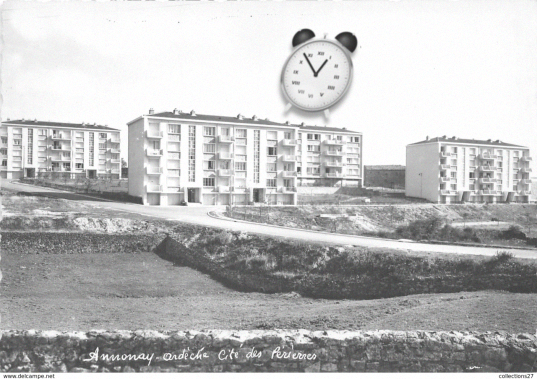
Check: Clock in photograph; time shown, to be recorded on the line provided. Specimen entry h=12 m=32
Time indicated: h=12 m=53
